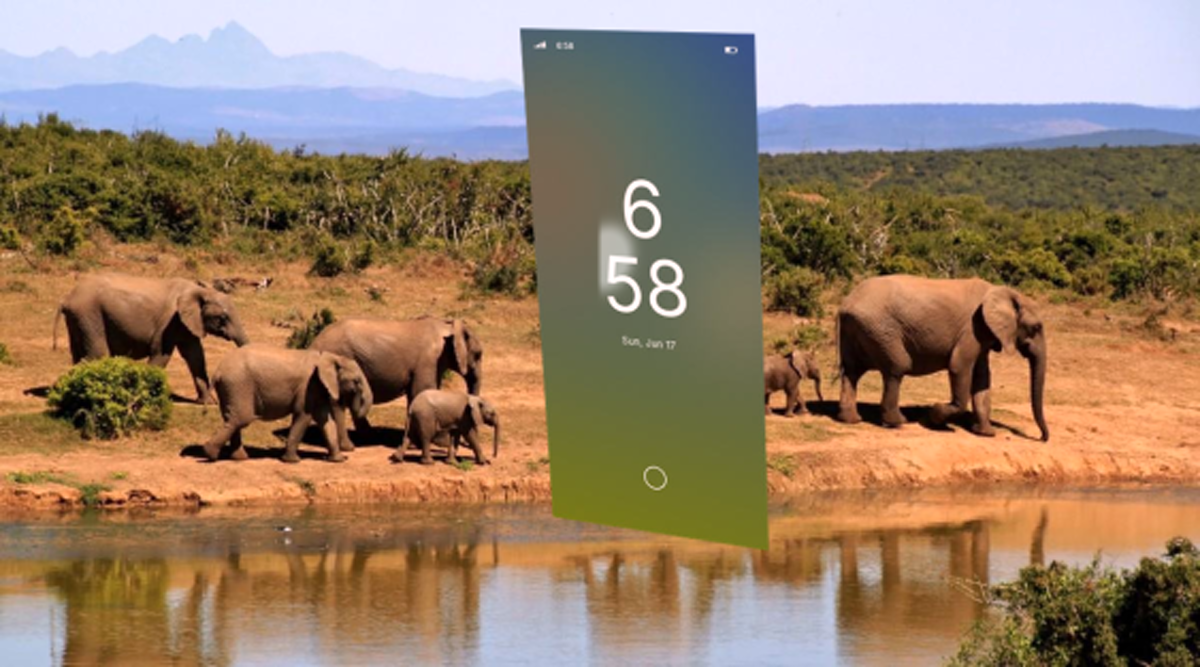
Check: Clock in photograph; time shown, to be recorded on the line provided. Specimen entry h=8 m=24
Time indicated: h=6 m=58
